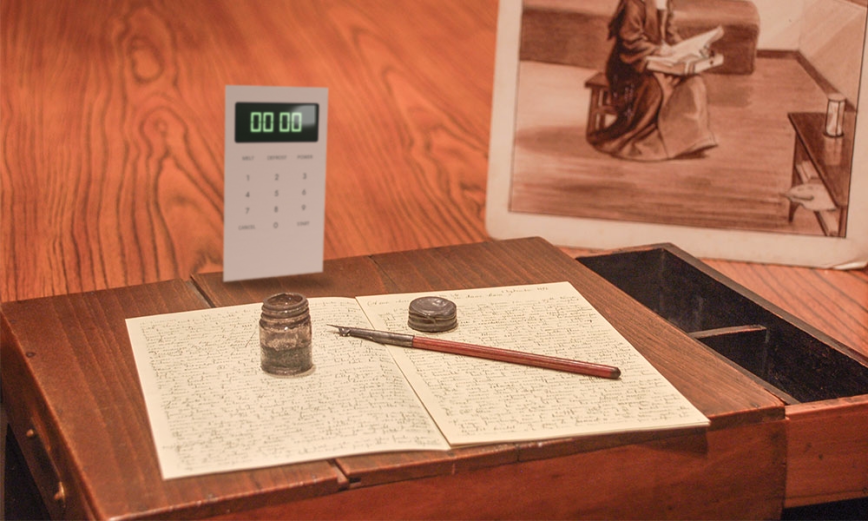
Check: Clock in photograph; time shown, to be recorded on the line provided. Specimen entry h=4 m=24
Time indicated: h=0 m=0
